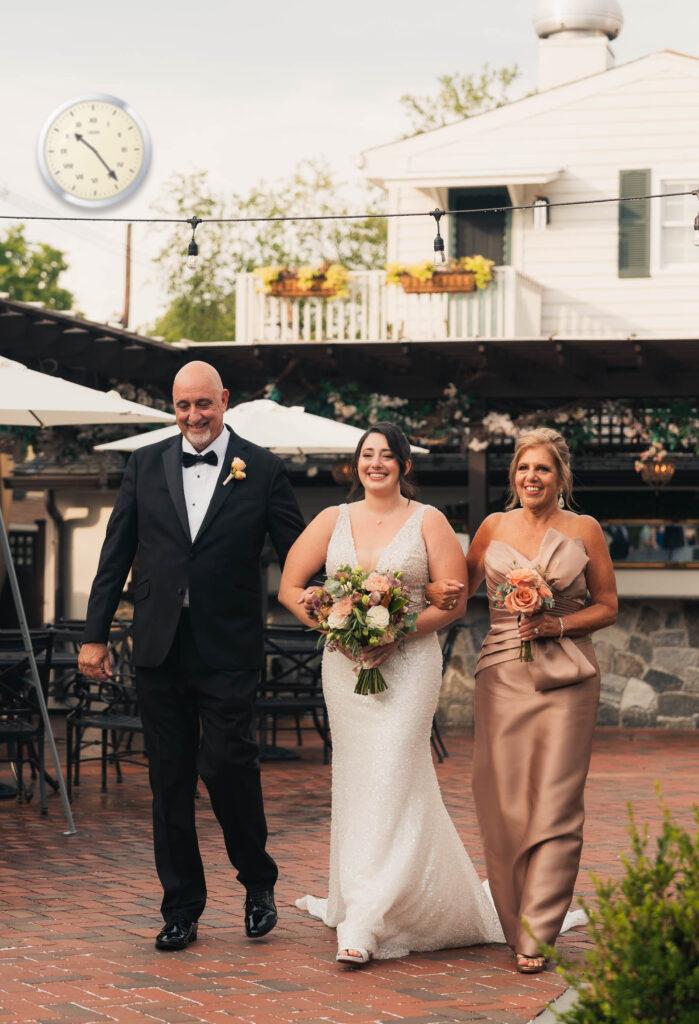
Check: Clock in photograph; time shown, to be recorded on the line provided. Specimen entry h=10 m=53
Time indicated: h=10 m=24
